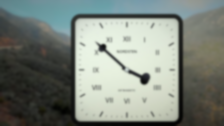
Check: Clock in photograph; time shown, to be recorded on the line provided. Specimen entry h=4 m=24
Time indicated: h=3 m=52
